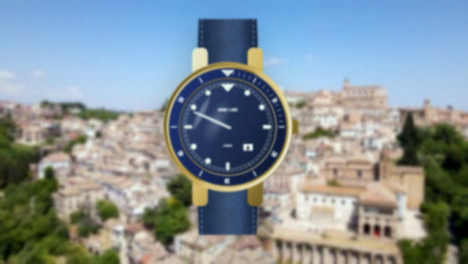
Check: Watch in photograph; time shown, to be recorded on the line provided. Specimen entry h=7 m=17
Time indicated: h=9 m=49
